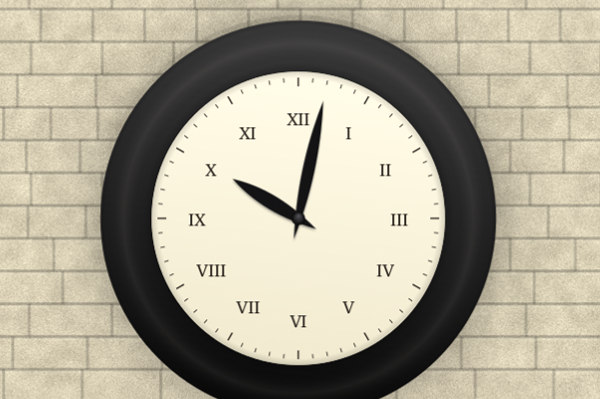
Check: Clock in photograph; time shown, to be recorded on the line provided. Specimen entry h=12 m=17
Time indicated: h=10 m=2
